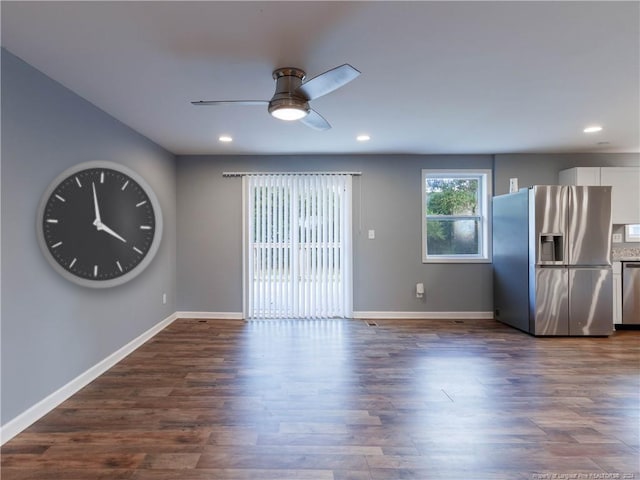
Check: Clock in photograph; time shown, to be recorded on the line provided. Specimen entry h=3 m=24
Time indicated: h=3 m=58
